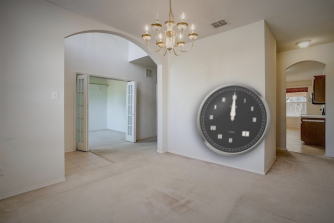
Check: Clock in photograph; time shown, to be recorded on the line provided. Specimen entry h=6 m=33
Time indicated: h=12 m=0
